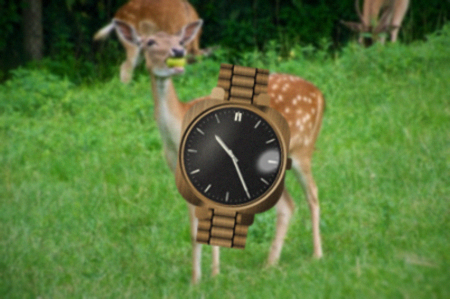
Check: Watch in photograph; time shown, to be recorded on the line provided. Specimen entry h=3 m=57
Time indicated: h=10 m=25
